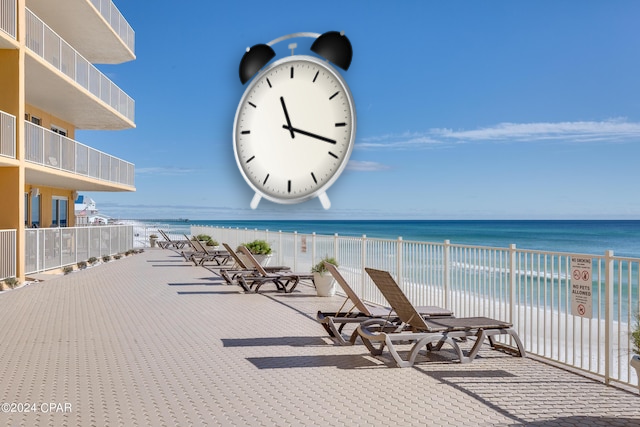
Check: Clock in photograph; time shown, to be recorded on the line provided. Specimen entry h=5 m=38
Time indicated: h=11 m=18
